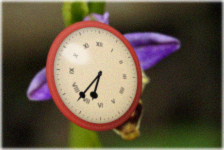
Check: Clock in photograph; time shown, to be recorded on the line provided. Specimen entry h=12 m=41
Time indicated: h=6 m=37
